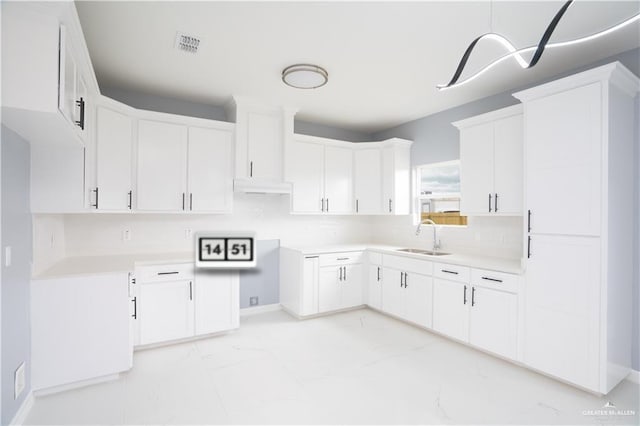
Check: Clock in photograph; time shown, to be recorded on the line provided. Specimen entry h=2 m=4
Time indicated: h=14 m=51
